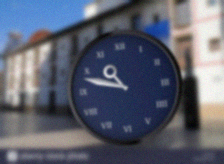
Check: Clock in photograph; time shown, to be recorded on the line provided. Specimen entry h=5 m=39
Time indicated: h=10 m=48
